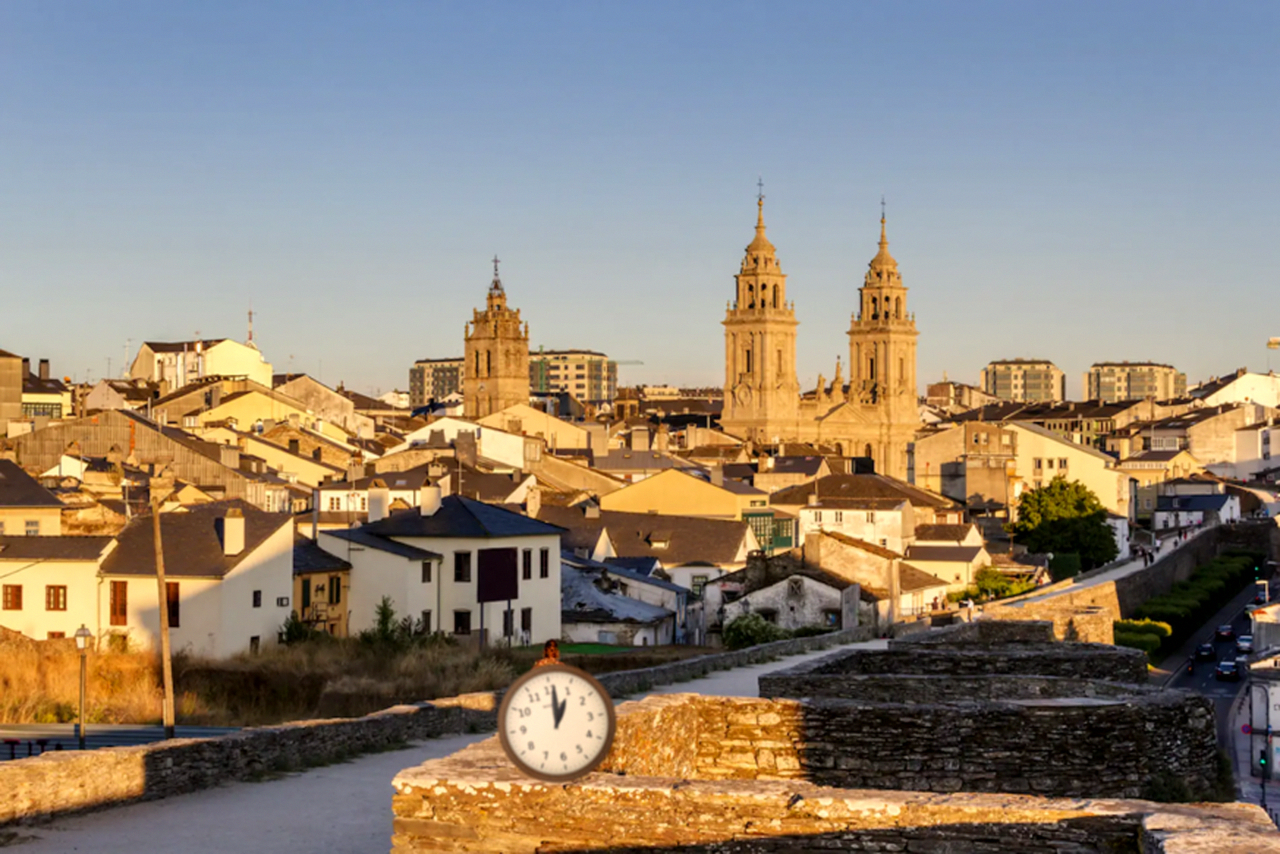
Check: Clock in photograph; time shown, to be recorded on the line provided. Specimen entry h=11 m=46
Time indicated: h=1 m=1
